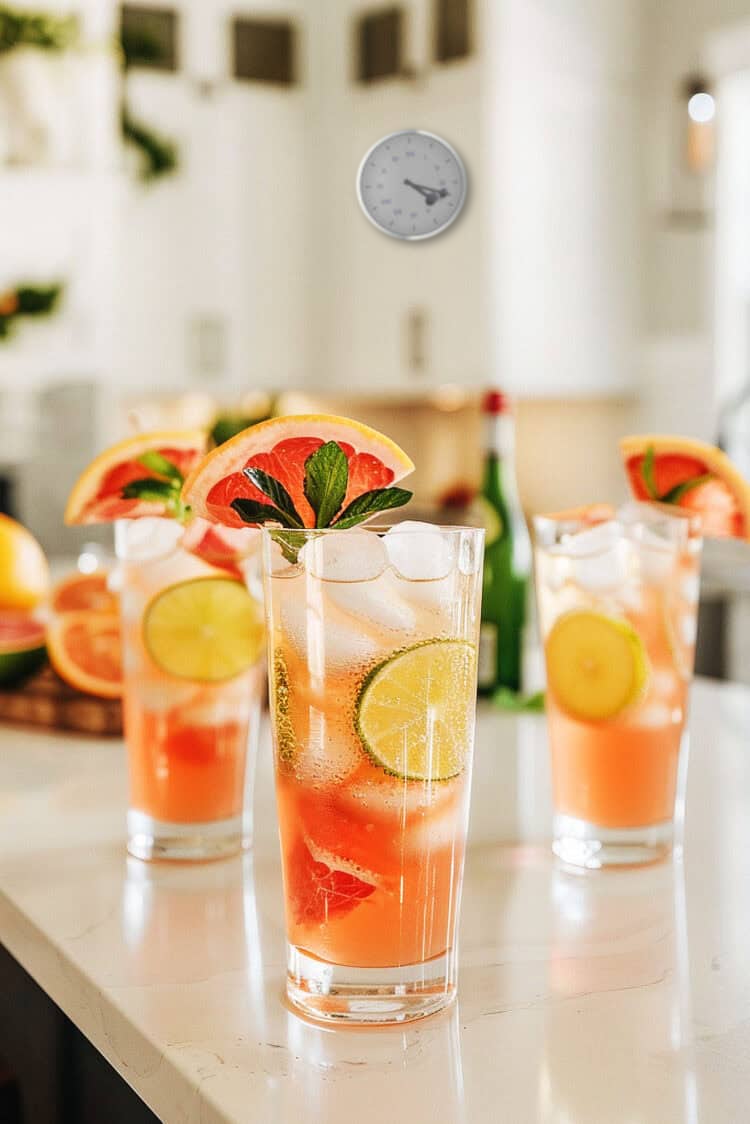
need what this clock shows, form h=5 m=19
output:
h=4 m=18
